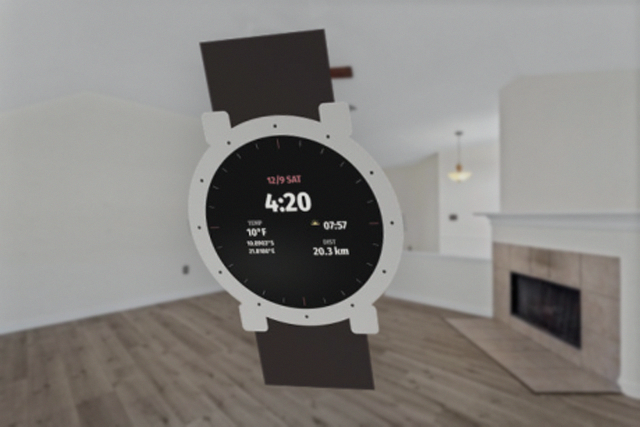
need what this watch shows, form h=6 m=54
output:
h=4 m=20
